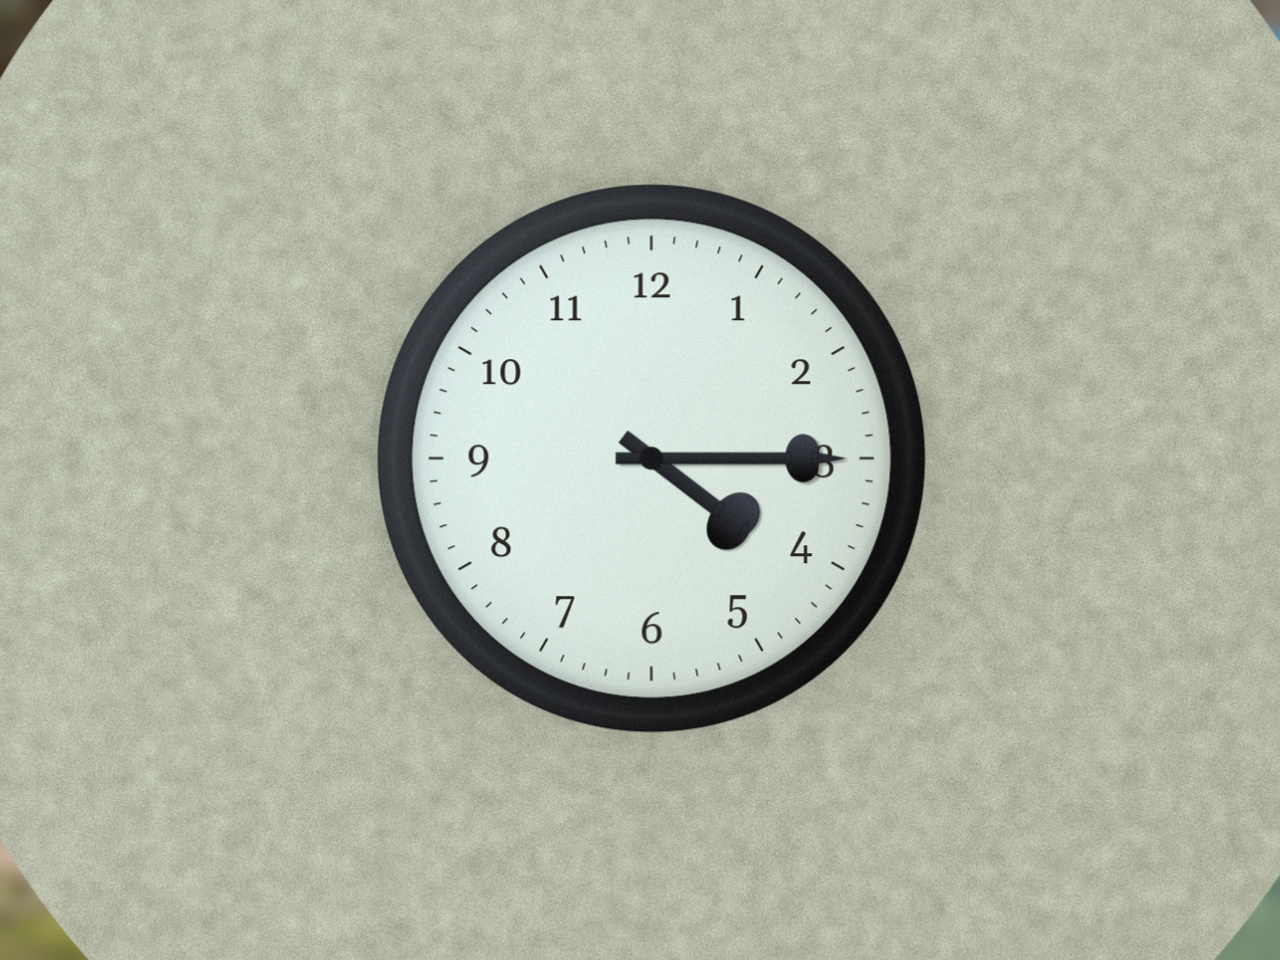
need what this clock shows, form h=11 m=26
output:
h=4 m=15
